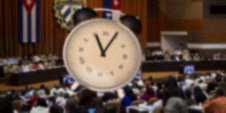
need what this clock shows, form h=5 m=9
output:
h=11 m=4
